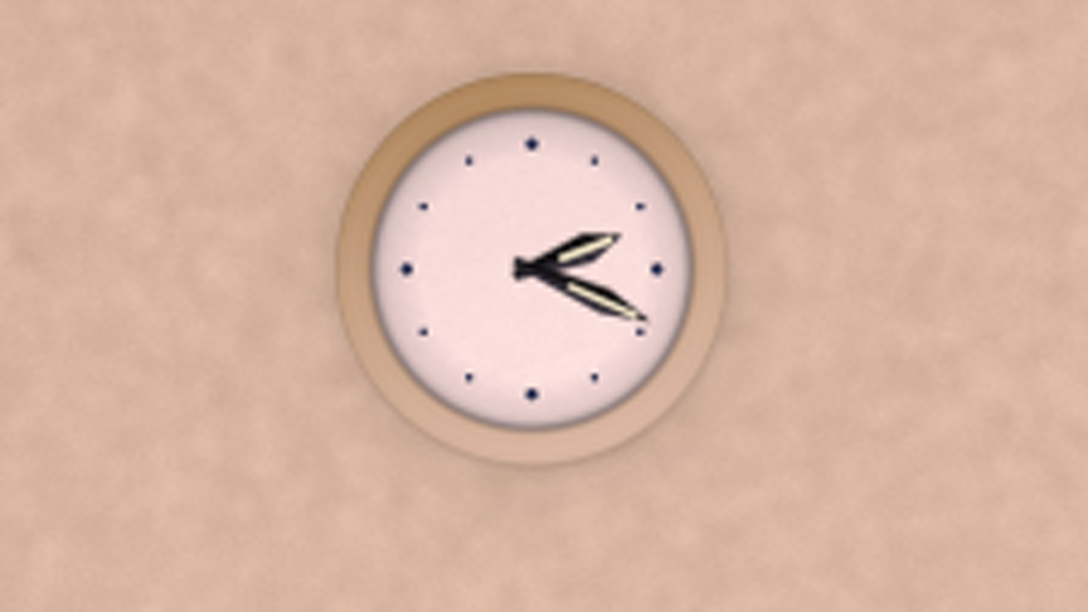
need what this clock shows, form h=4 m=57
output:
h=2 m=19
